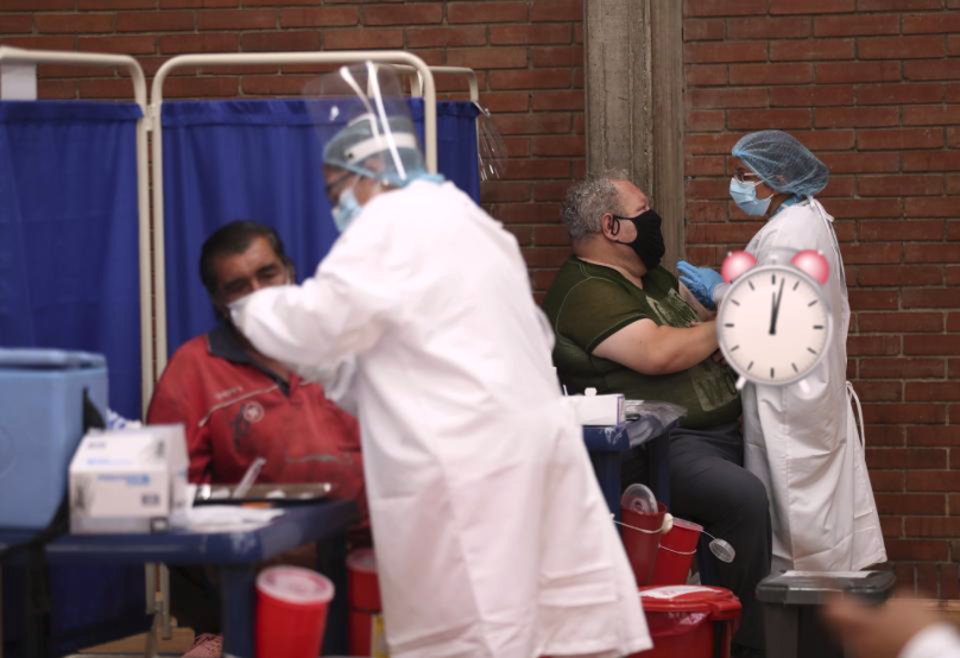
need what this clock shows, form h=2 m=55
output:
h=12 m=2
